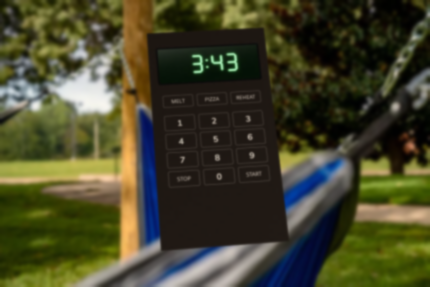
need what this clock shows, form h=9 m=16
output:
h=3 m=43
